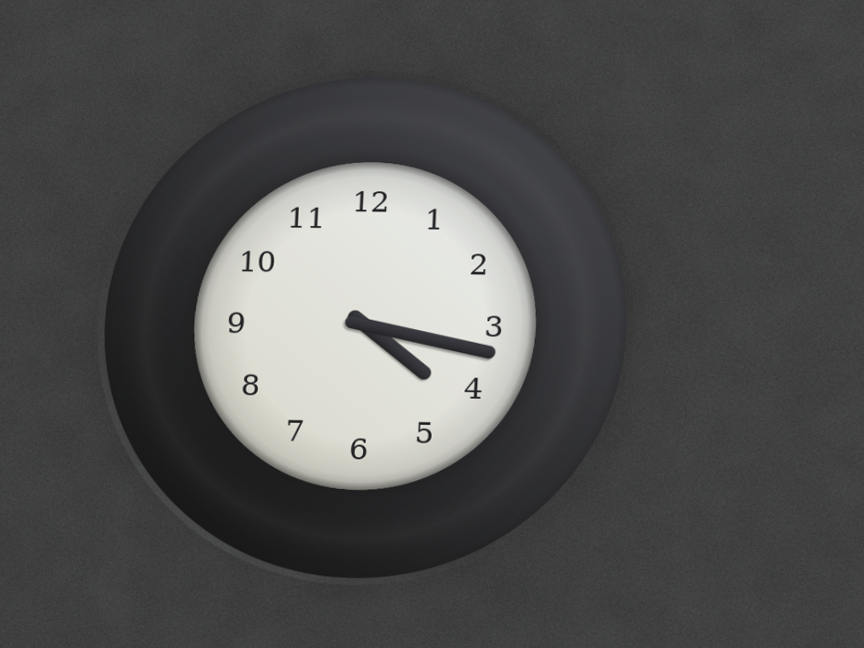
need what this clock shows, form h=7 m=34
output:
h=4 m=17
